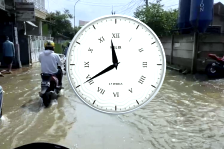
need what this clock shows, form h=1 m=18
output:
h=11 m=40
